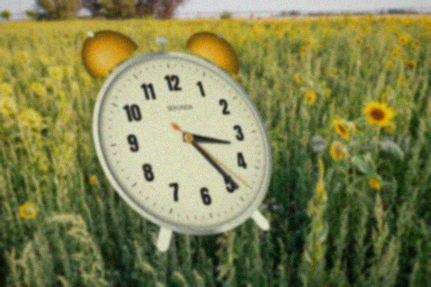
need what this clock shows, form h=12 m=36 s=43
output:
h=3 m=24 s=23
